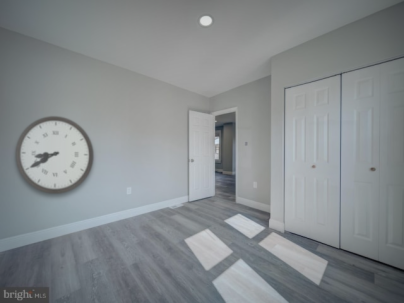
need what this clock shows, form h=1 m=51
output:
h=8 m=40
